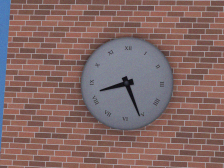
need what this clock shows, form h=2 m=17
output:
h=8 m=26
